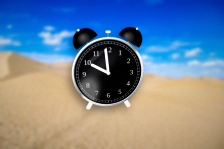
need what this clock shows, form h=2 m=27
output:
h=9 m=59
